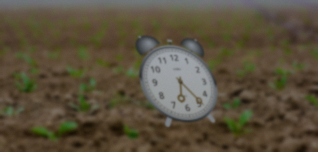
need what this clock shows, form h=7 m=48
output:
h=6 m=24
